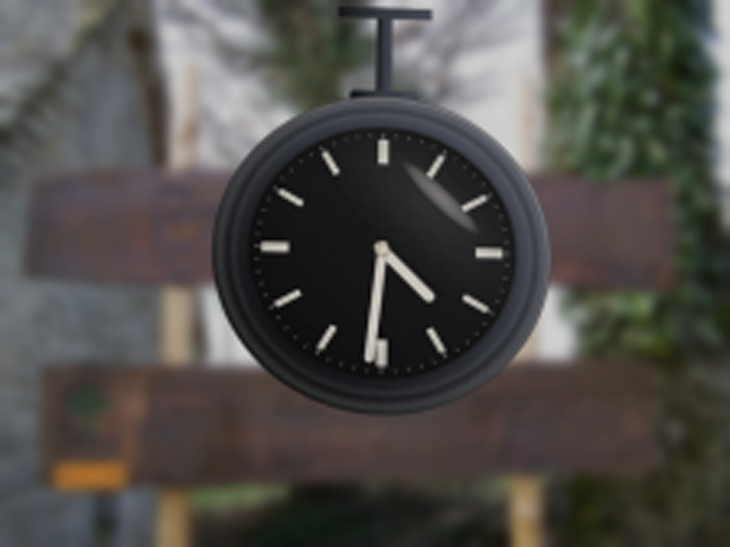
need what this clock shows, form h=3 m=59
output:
h=4 m=31
